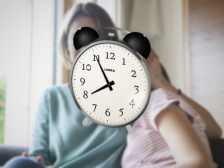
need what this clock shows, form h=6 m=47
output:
h=7 m=55
